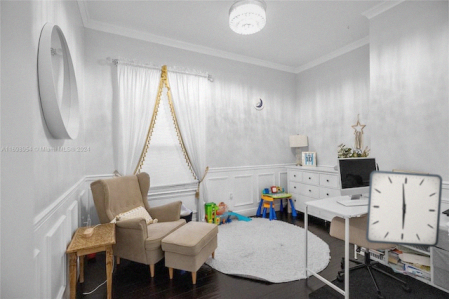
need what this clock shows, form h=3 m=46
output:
h=5 m=59
